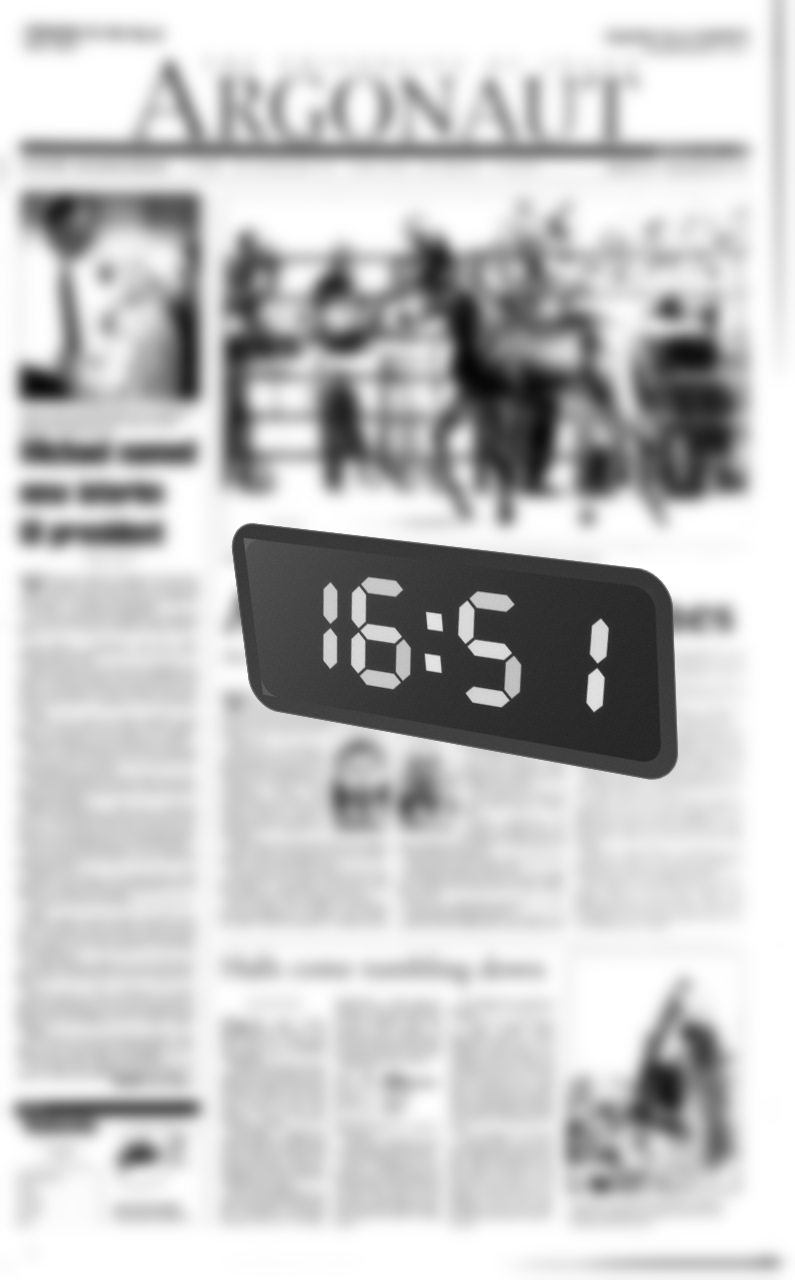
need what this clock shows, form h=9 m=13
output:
h=16 m=51
